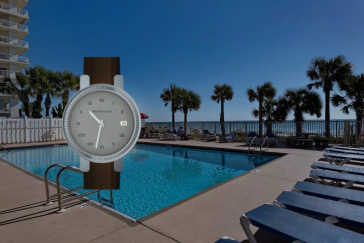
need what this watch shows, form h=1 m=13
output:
h=10 m=32
